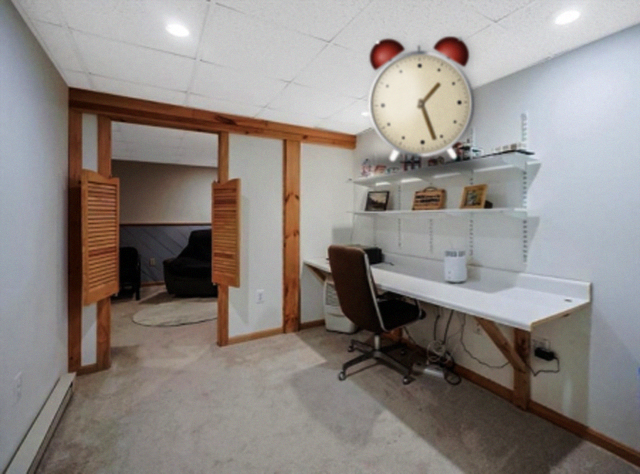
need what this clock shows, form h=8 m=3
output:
h=1 m=27
